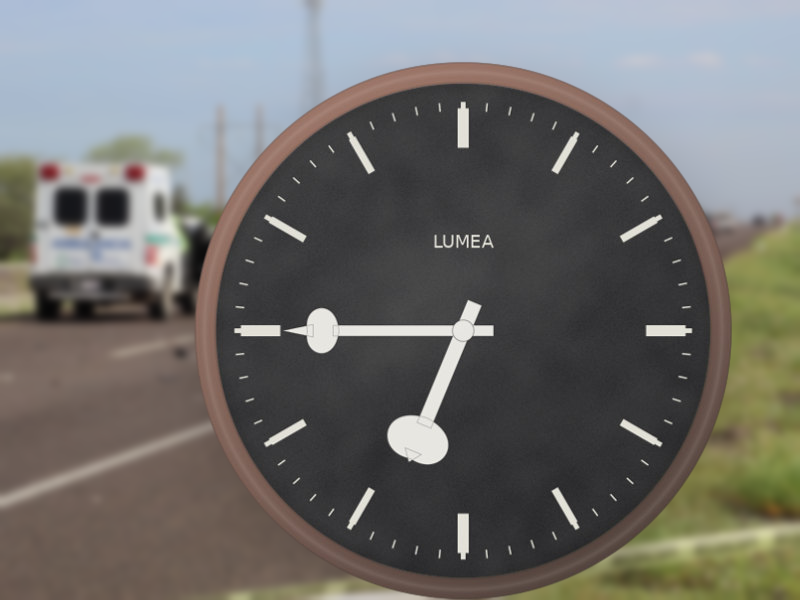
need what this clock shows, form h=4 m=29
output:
h=6 m=45
